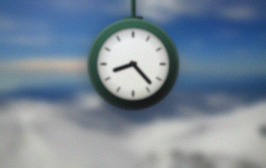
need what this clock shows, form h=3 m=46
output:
h=8 m=23
